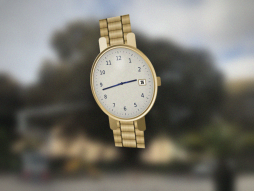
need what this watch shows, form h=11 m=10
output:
h=2 m=43
